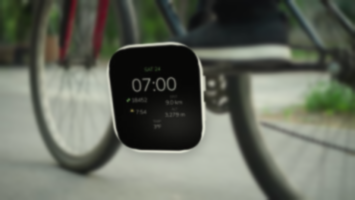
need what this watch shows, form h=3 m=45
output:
h=7 m=0
